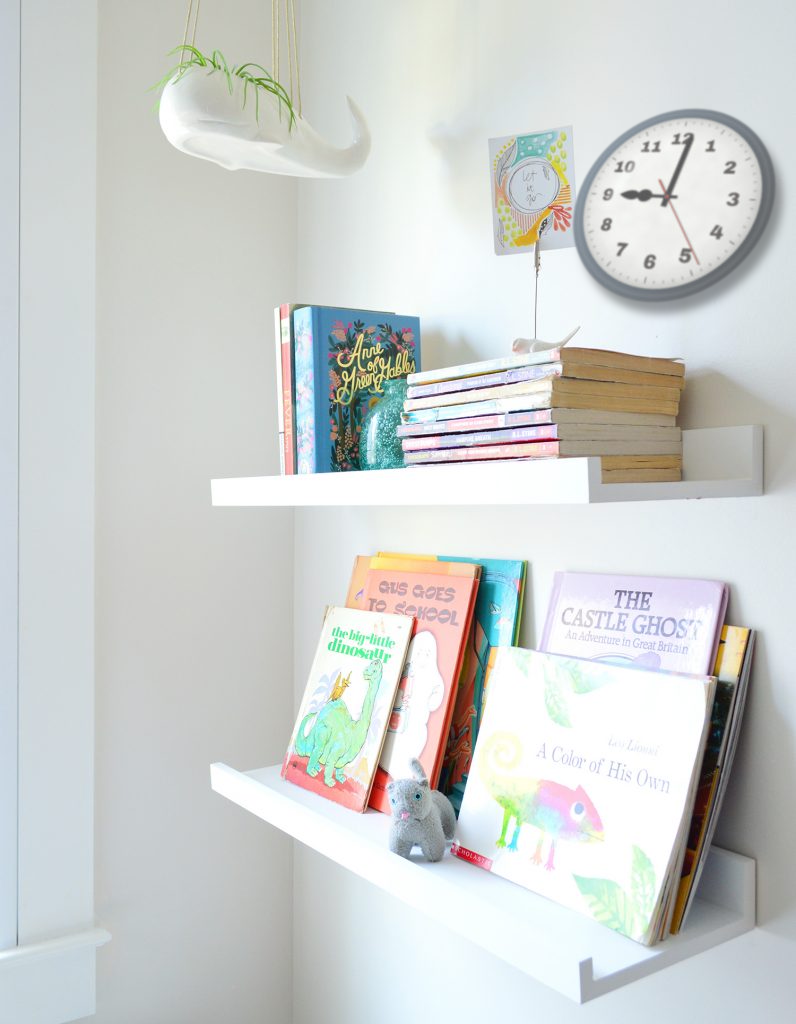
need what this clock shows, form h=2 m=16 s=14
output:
h=9 m=1 s=24
